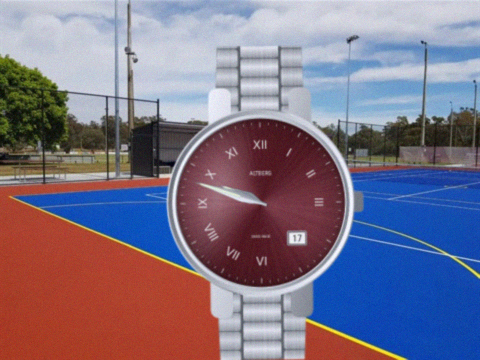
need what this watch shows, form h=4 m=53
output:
h=9 m=48
